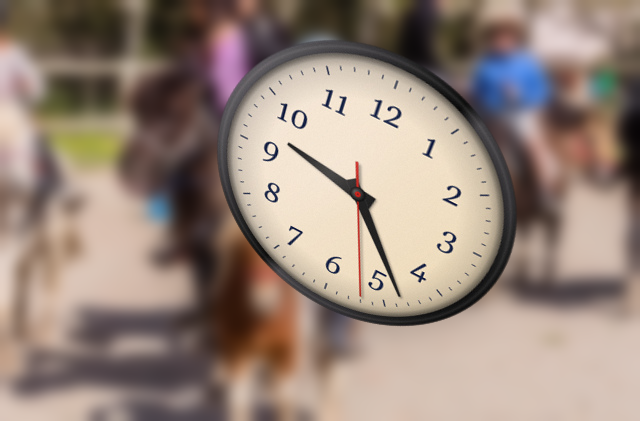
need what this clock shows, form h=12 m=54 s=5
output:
h=9 m=23 s=27
